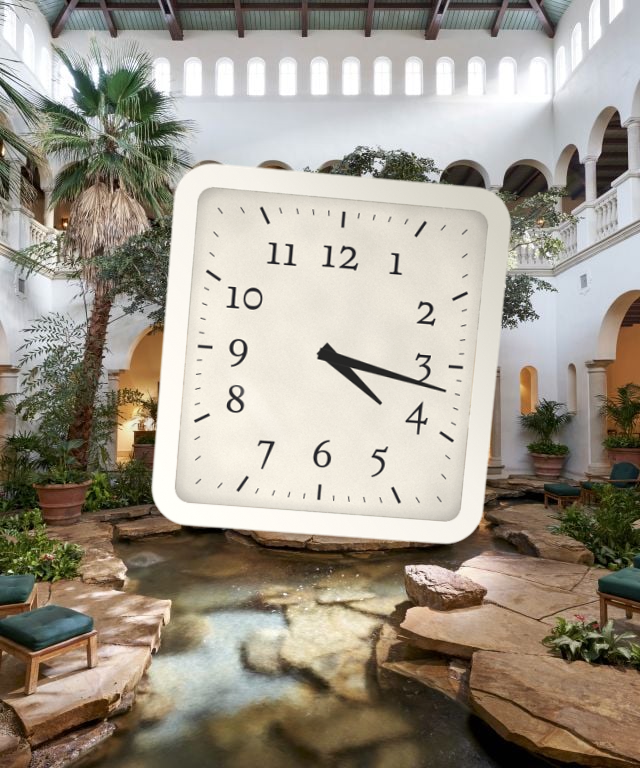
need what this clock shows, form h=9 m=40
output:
h=4 m=17
